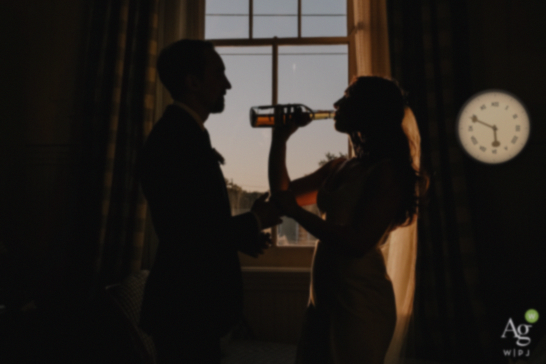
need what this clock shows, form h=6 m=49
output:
h=5 m=49
